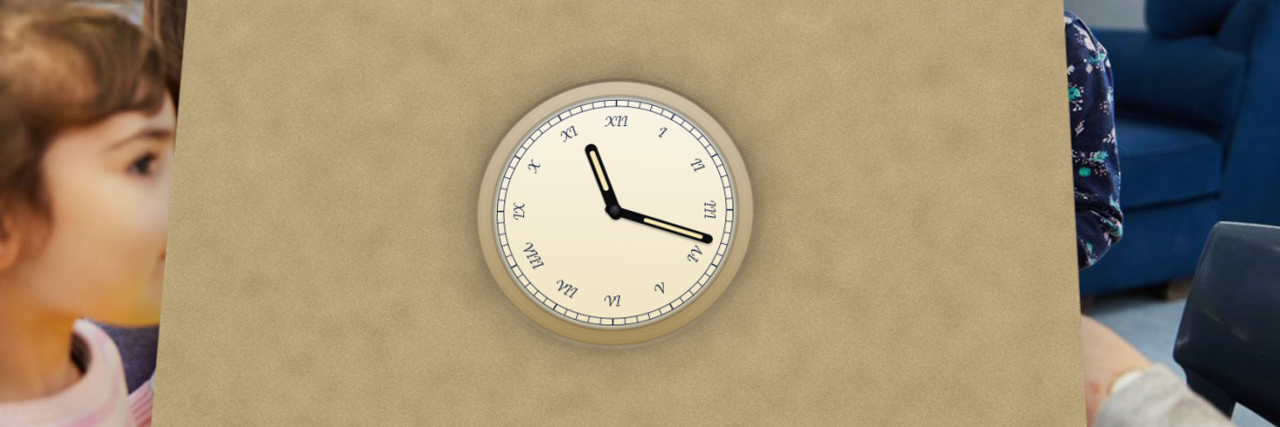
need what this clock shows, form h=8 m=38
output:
h=11 m=18
